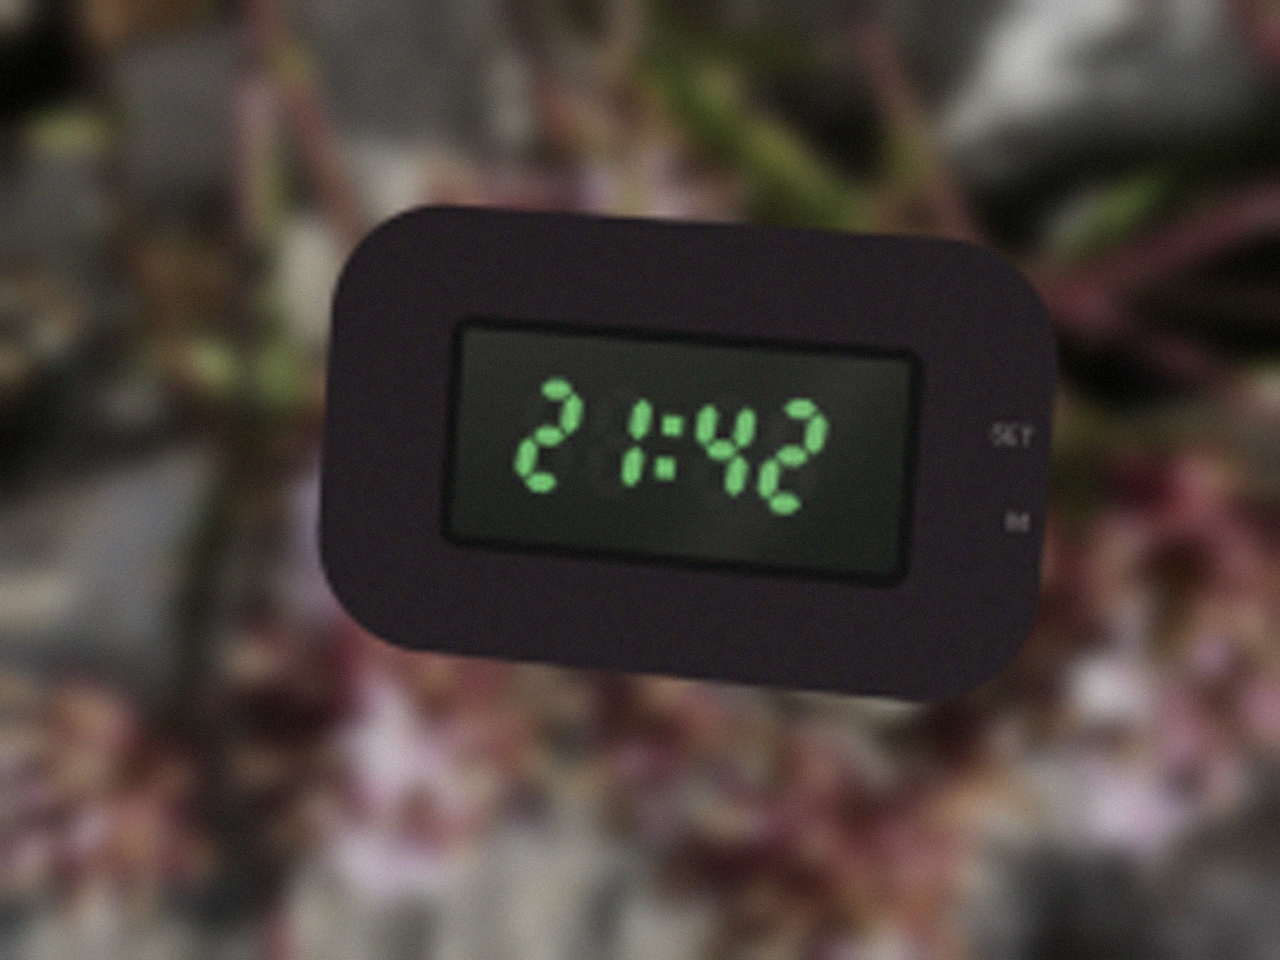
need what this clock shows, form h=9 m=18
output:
h=21 m=42
